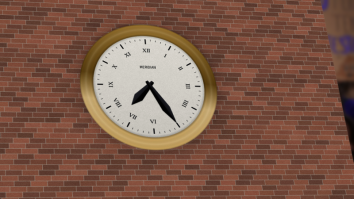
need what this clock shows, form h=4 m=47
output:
h=7 m=25
